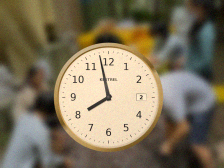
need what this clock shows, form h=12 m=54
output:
h=7 m=58
